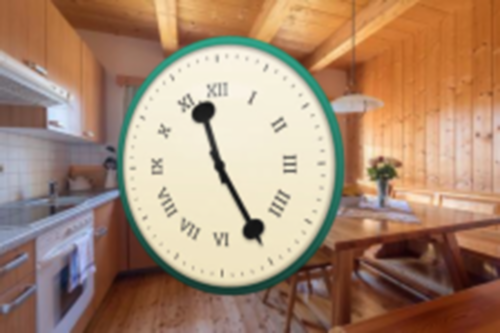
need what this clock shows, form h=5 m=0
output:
h=11 m=25
